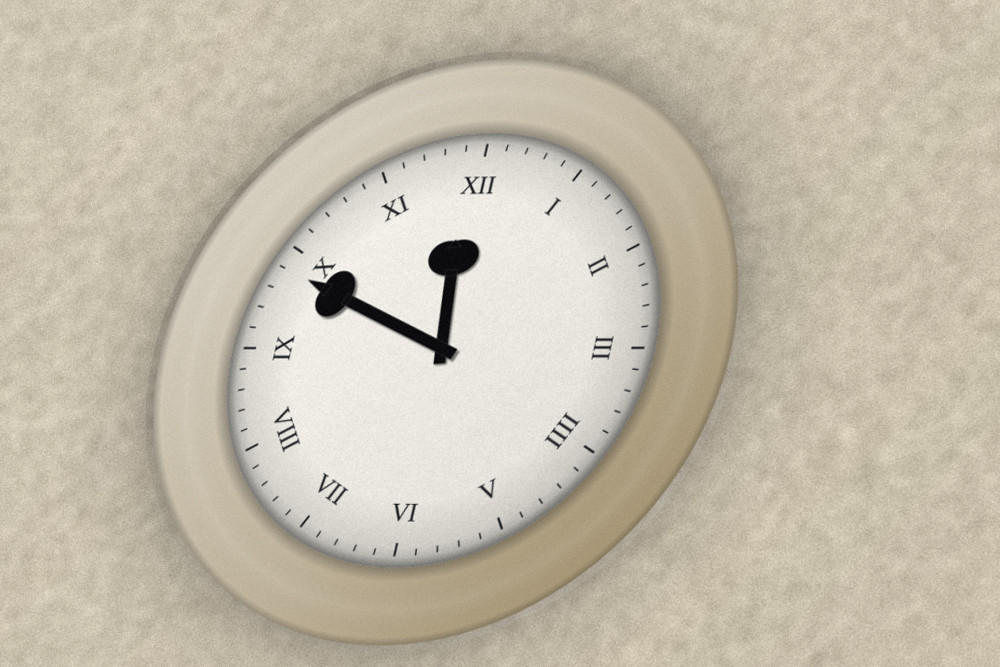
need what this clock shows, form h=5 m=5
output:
h=11 m=49
